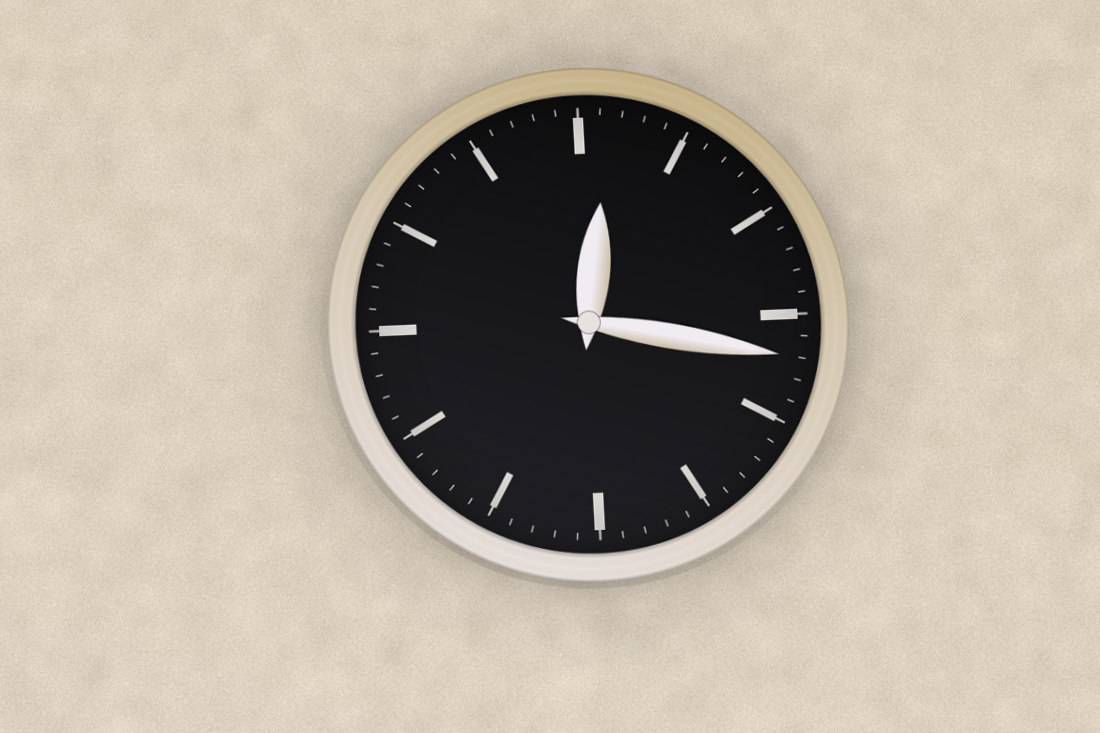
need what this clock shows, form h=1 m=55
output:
h=12 m=17
